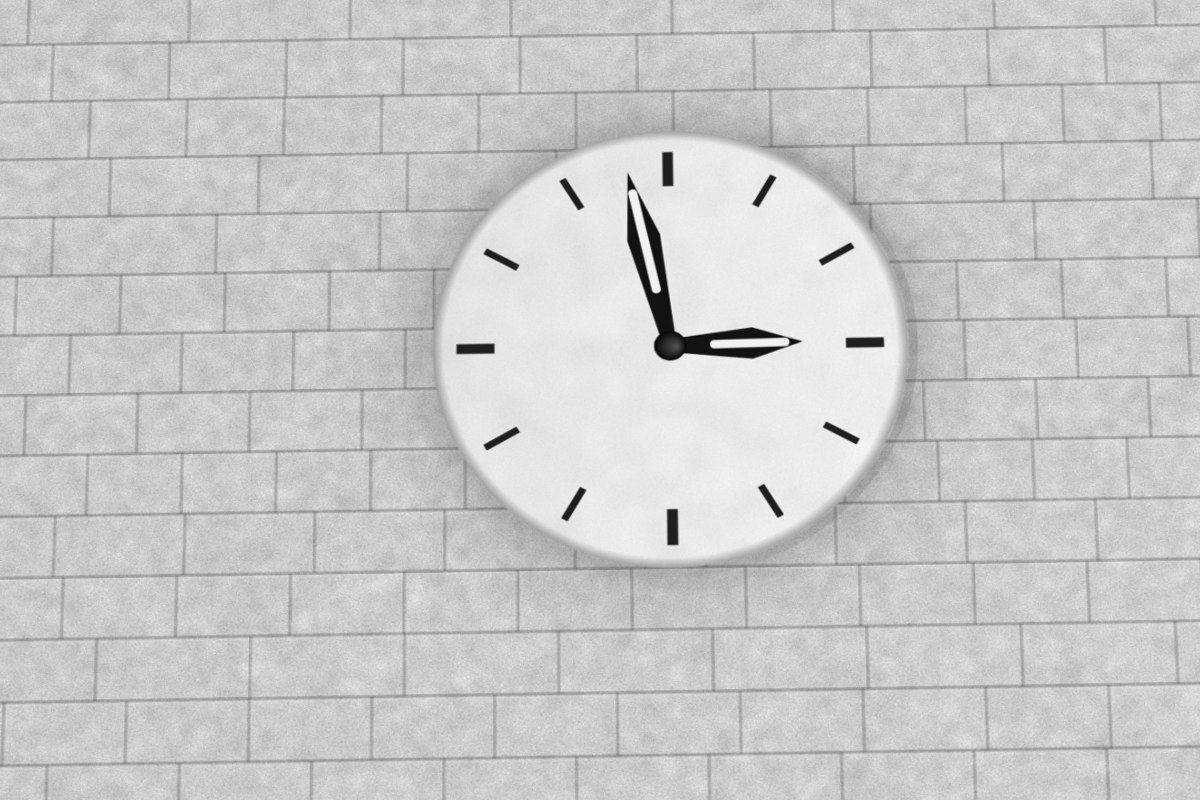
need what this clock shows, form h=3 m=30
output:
h=2 m=58
